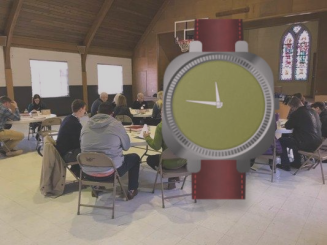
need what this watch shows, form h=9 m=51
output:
h=11 m=46
